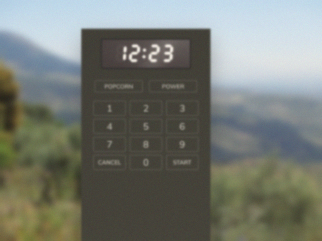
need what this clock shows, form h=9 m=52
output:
h=12 m=23
